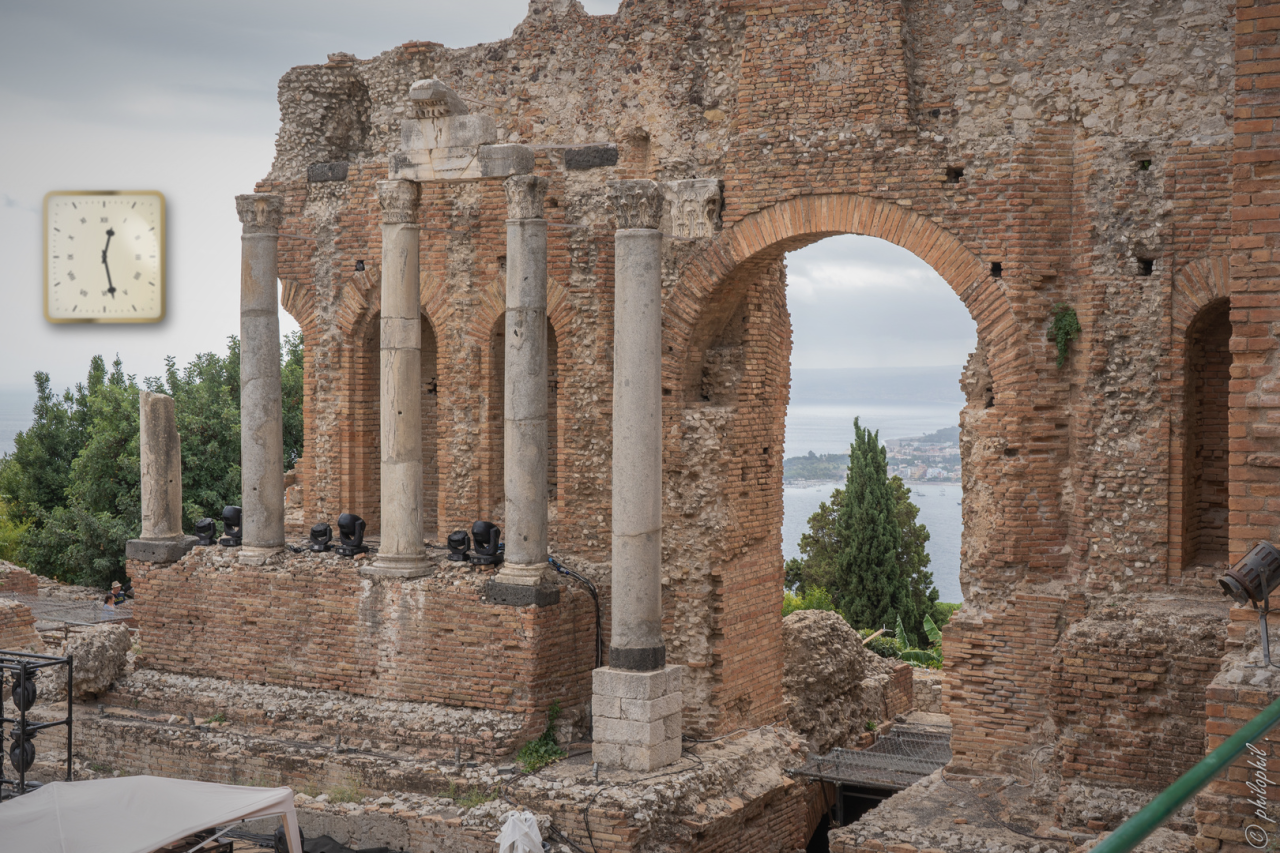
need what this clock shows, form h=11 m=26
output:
h=12 m=28
